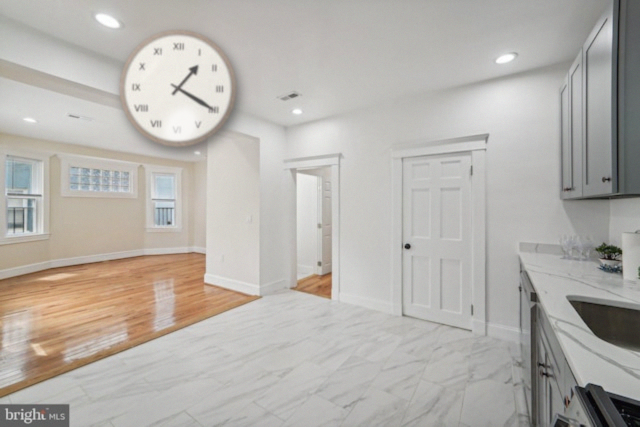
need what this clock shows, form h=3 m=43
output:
h=1 m=20
